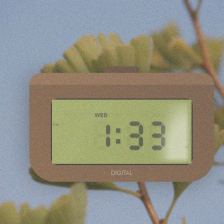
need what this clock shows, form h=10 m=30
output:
h=1 m=33
